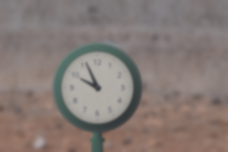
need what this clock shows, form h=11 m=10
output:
h=9 m=56
